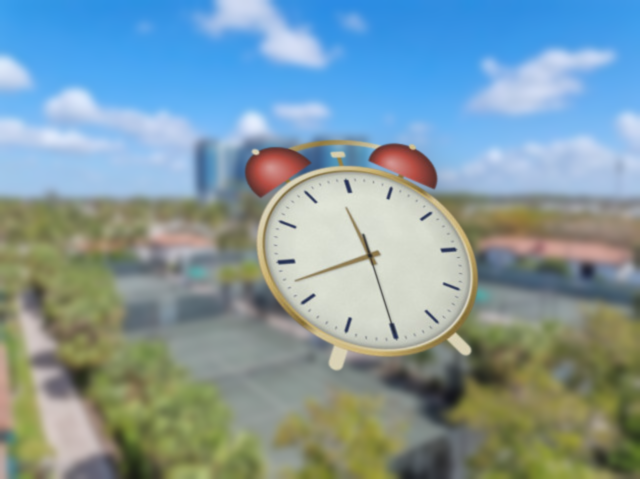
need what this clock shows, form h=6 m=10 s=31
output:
h=11 m=42 s=30
